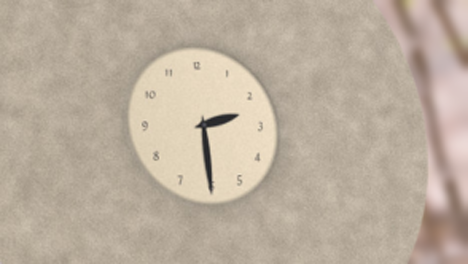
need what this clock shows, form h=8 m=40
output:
h=2 m=30
